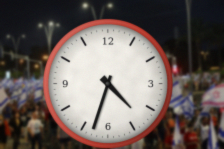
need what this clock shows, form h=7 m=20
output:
h=4 m=33
